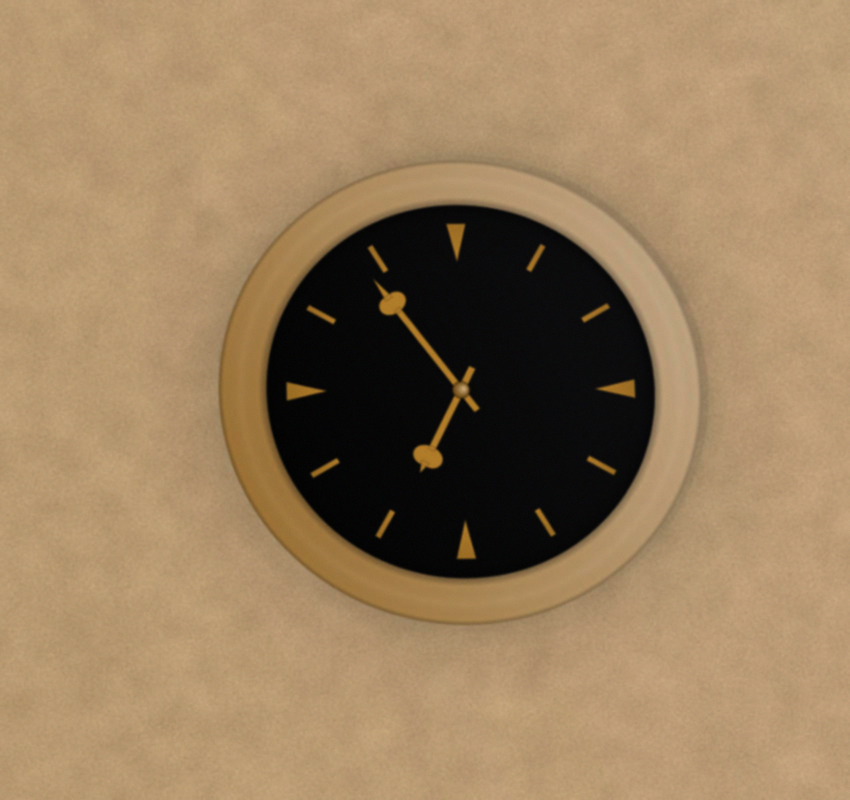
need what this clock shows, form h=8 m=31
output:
h=6 m=54
